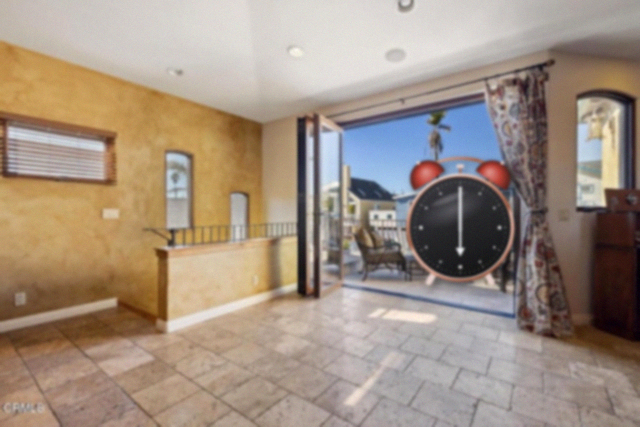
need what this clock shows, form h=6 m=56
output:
h=6 m=0
